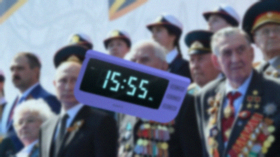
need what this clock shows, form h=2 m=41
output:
h=15 m=55
